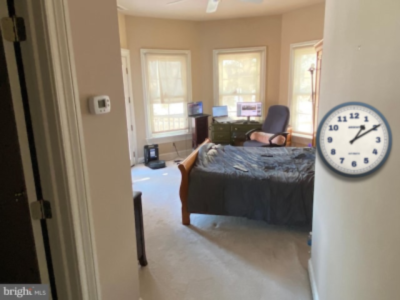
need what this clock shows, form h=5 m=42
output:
h=1 m=10
